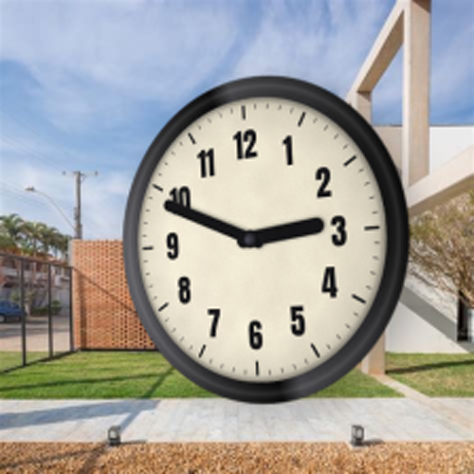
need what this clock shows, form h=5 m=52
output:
h=2 m=49
